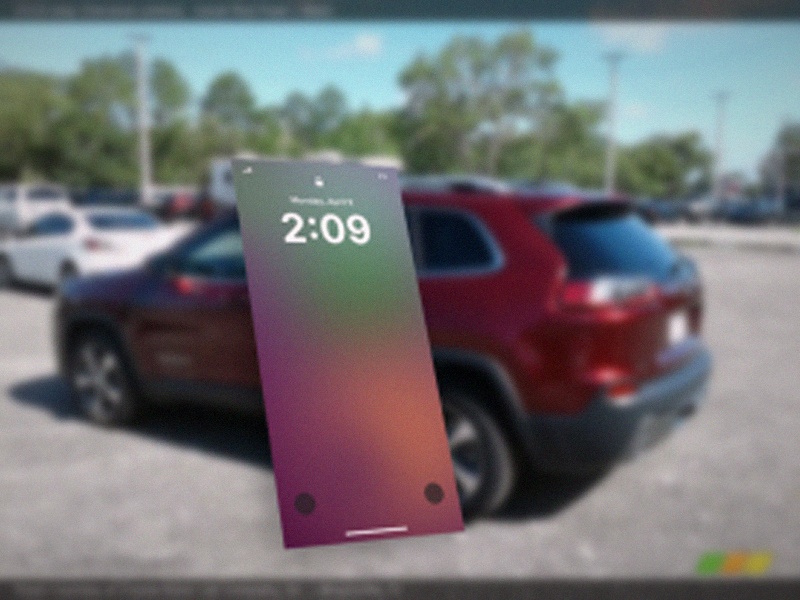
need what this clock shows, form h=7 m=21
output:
h=2 m=9
